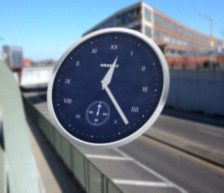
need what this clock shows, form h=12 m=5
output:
h=12 m=23
